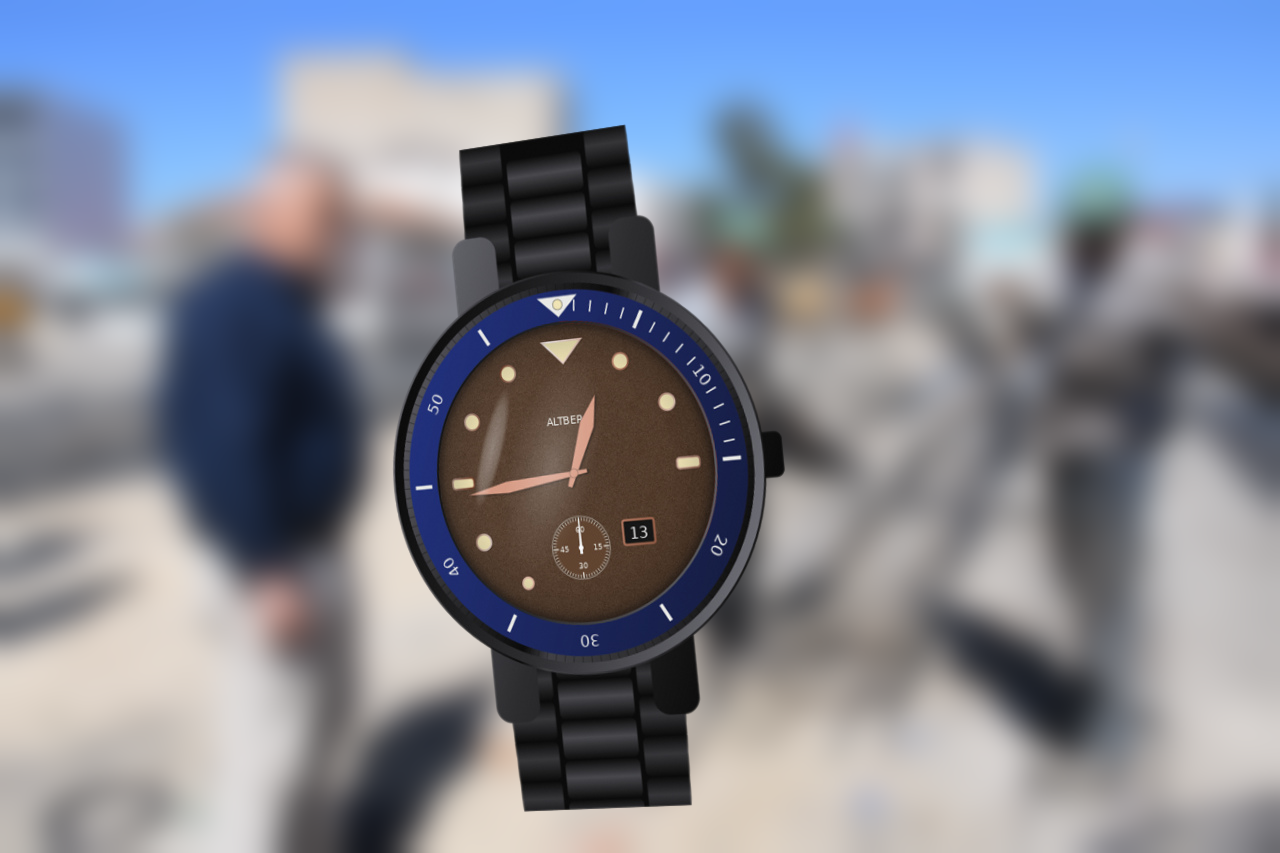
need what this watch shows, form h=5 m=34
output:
h=12 m=44
